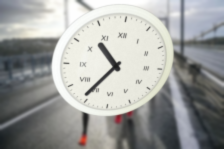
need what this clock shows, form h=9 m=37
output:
h=10 m=36
